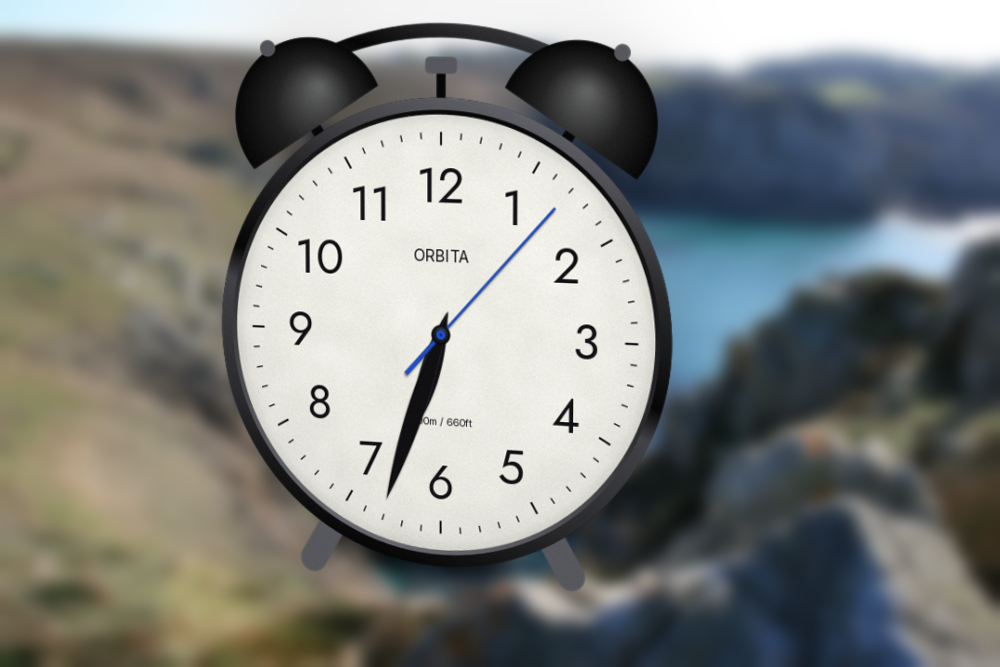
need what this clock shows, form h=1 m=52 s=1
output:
h=6 m=33 s=7
